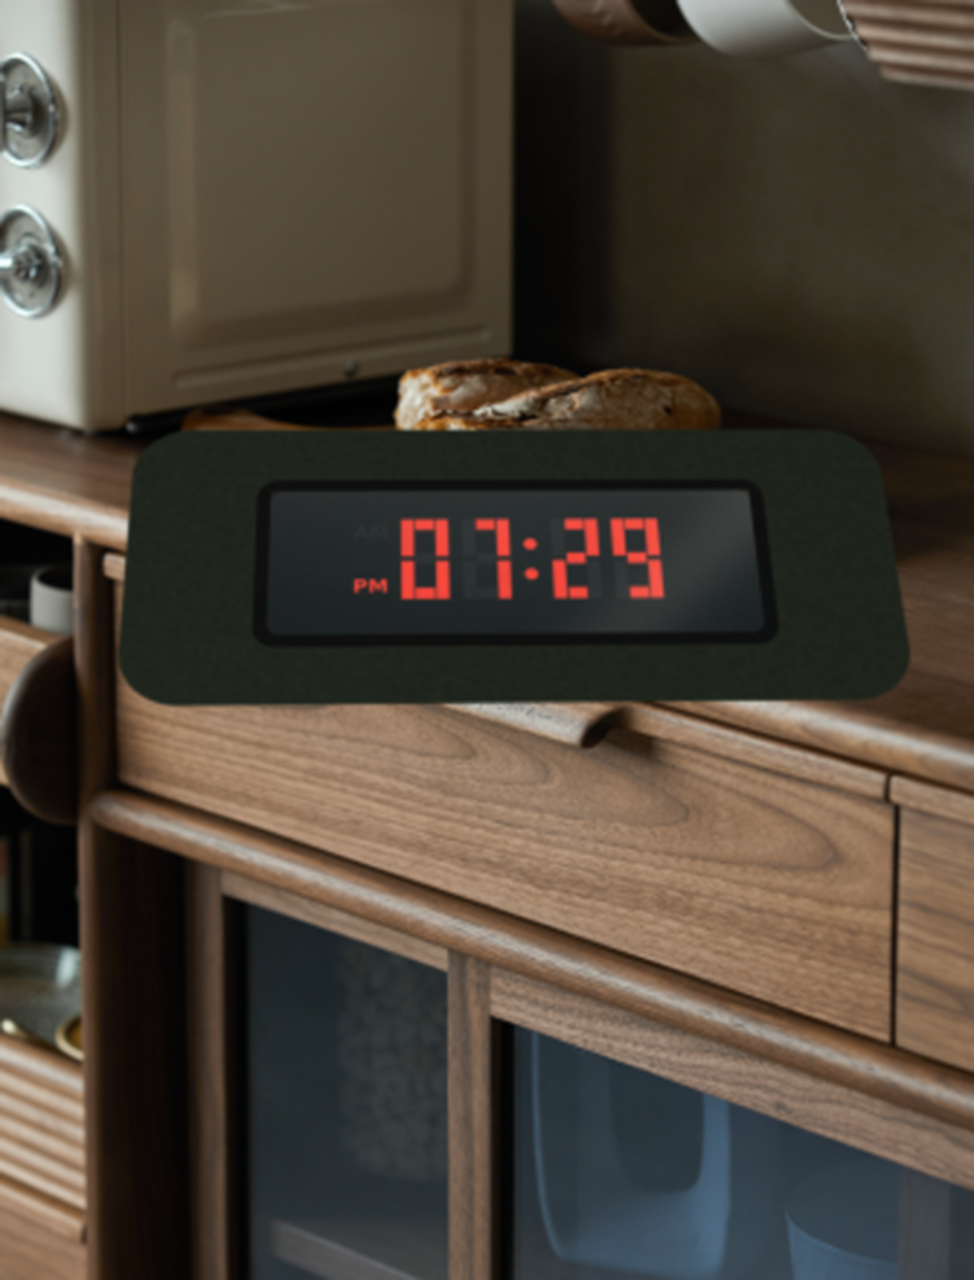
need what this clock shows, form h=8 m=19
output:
h=7 m=29
